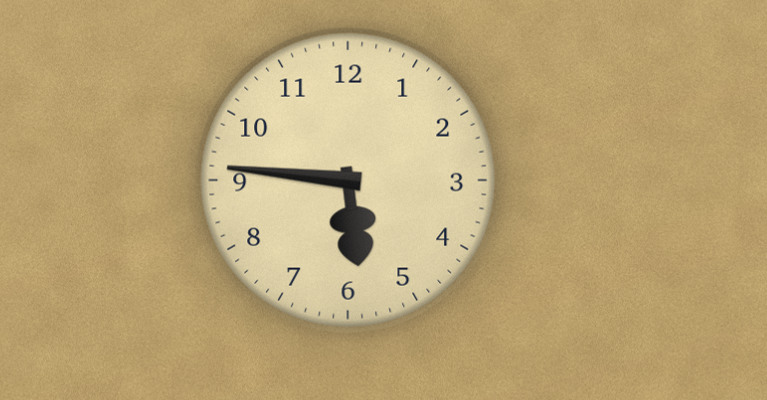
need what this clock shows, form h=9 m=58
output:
h=5 m=46
